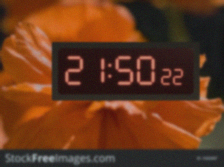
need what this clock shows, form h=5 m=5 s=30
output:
h=21 m=50 s=22
